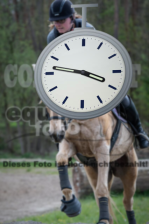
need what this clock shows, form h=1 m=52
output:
h=3 m=47
